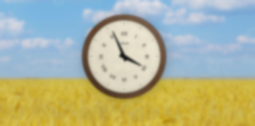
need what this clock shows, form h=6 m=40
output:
h=3 m=56
